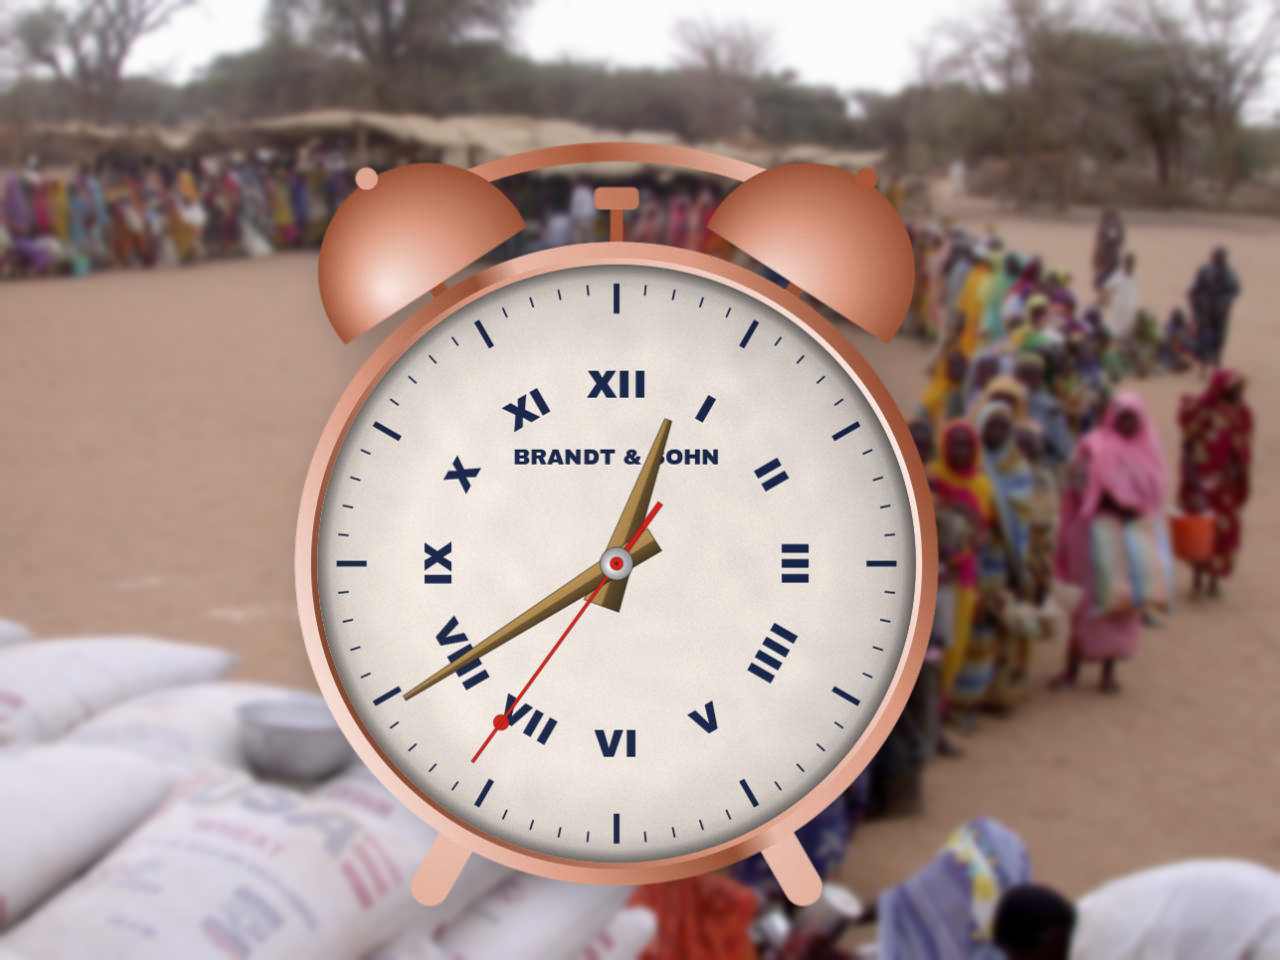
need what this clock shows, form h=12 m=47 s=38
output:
h=12 m=39 s=36
